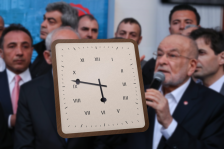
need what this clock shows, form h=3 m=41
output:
h=5 m=47
